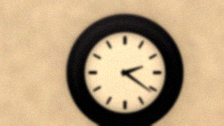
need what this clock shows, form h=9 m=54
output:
h=2 m=21
